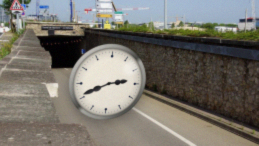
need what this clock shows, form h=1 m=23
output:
h=2 m=41
